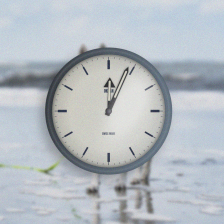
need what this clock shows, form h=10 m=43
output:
h=12 m=4
